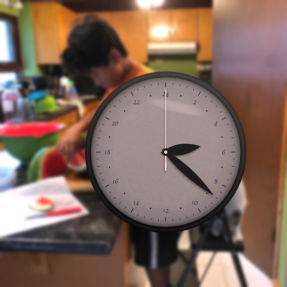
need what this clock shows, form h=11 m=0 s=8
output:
h=5 m=22 s=0
